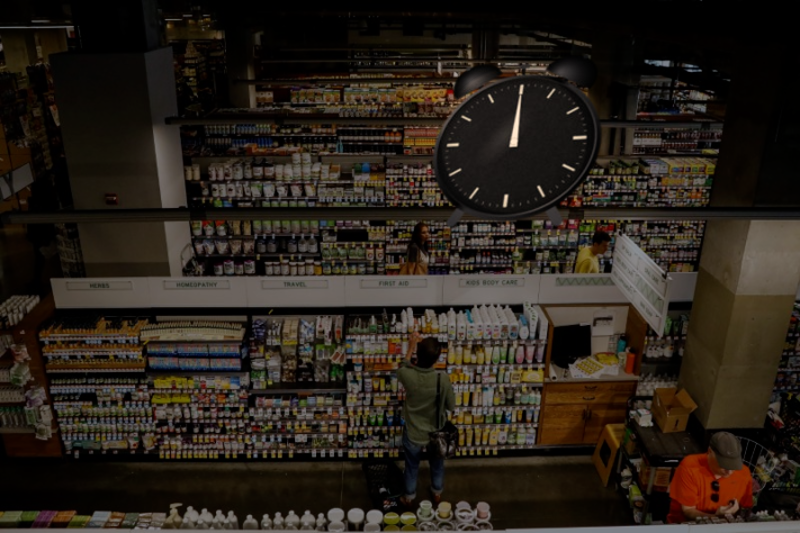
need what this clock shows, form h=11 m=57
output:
h=12 m=0
